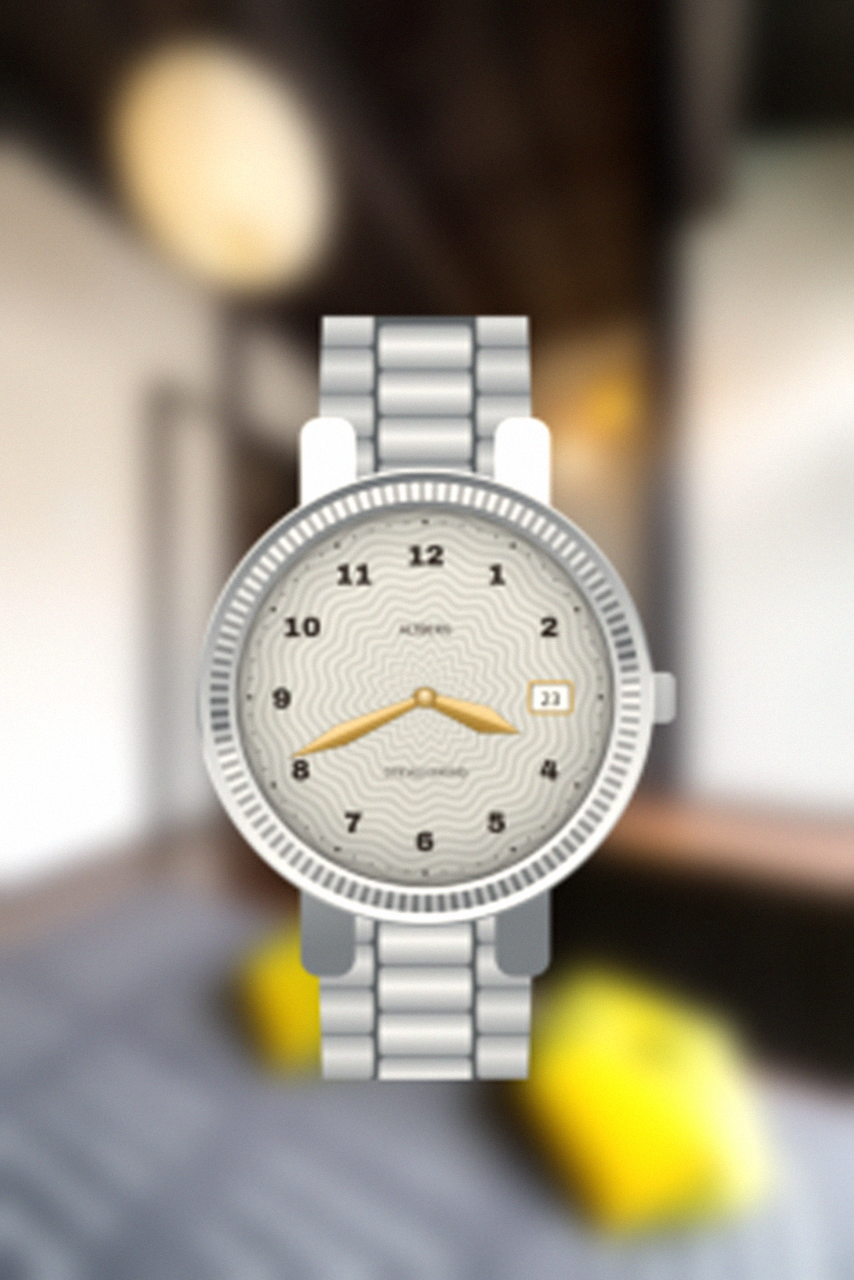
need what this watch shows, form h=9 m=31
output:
h=3 m=41
